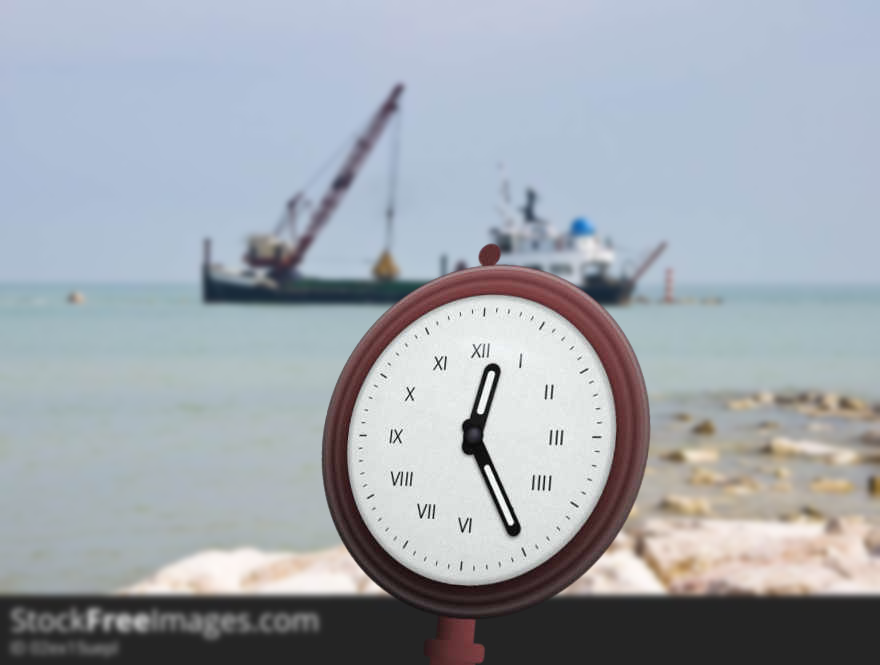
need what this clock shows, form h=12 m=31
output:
h=12 m=25
